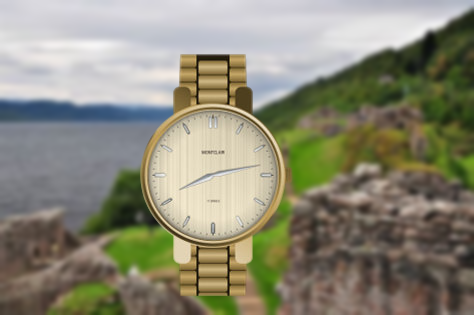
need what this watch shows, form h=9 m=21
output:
h=8 m=13
